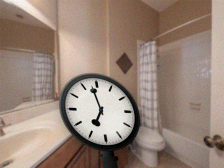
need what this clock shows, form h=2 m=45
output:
h=6 m=58
